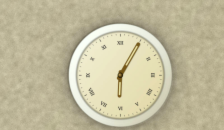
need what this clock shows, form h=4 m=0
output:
h=6 m=5
